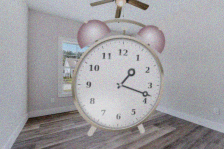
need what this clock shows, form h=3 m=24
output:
h=1 m=18
